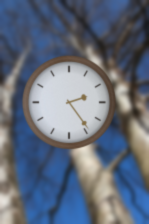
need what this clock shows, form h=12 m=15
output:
h=2 m=24
